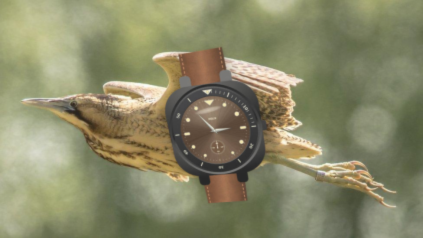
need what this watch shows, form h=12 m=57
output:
h=2 m=54
